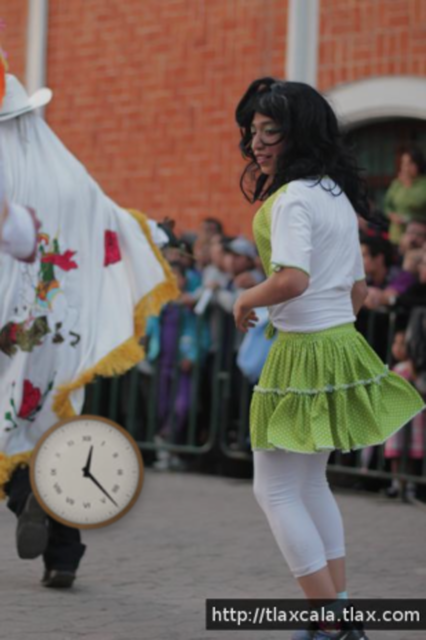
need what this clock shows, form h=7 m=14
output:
h=12 m=23
